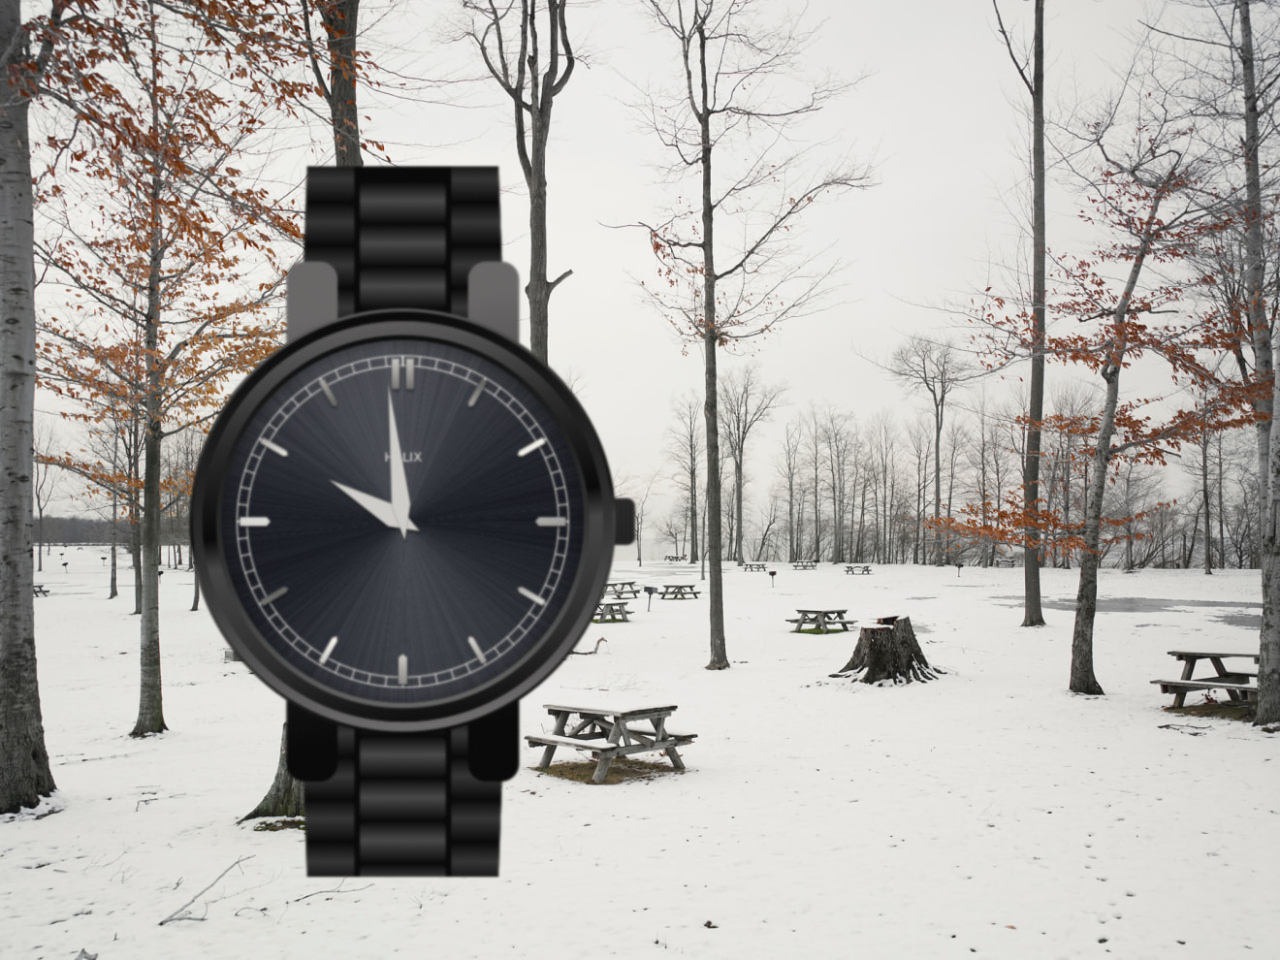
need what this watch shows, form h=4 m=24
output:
h=9 m=59
